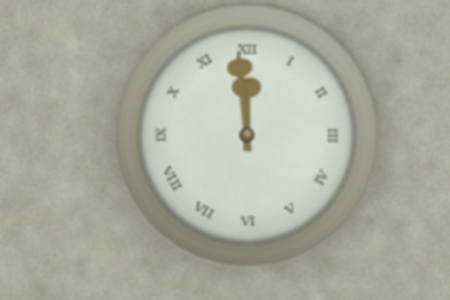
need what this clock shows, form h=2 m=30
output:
h=11 m=59
